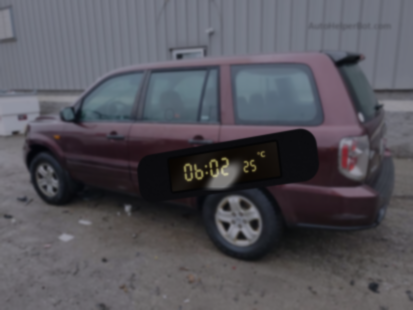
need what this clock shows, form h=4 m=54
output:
h=6 m=2
